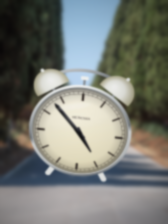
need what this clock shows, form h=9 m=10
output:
h=4 m=53
